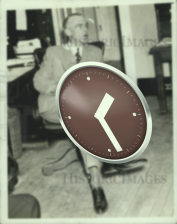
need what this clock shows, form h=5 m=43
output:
h=1 m=27
